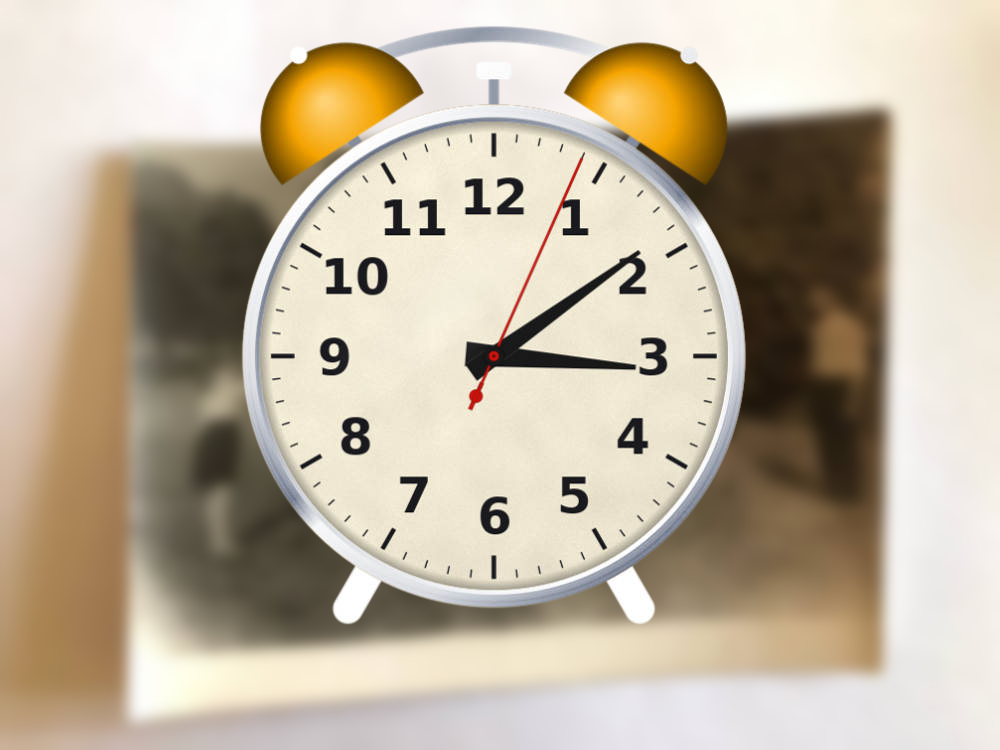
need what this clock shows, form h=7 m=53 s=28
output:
h=3 m=9 s=4
